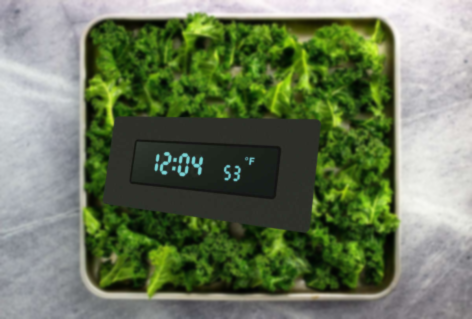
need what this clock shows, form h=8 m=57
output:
h=12 m=4
